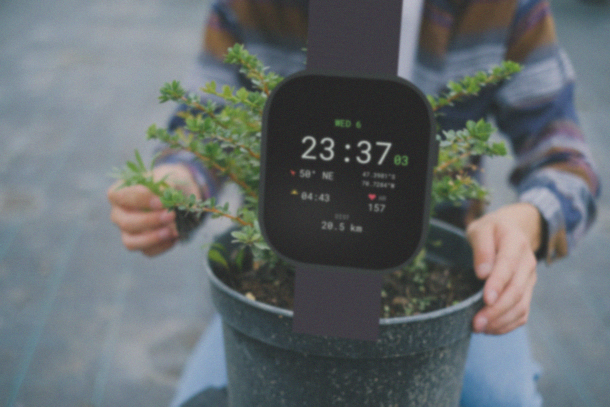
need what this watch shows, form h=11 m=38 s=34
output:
h=23 m=37 s=3
